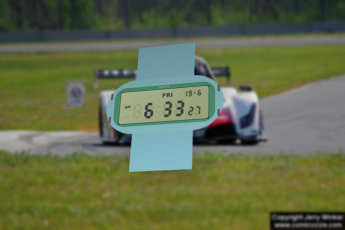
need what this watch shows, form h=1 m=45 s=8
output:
h=6 m=33 s=27
